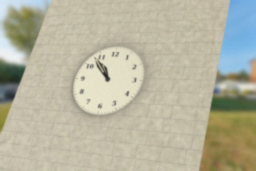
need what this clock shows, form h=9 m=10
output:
h=10 m=53
